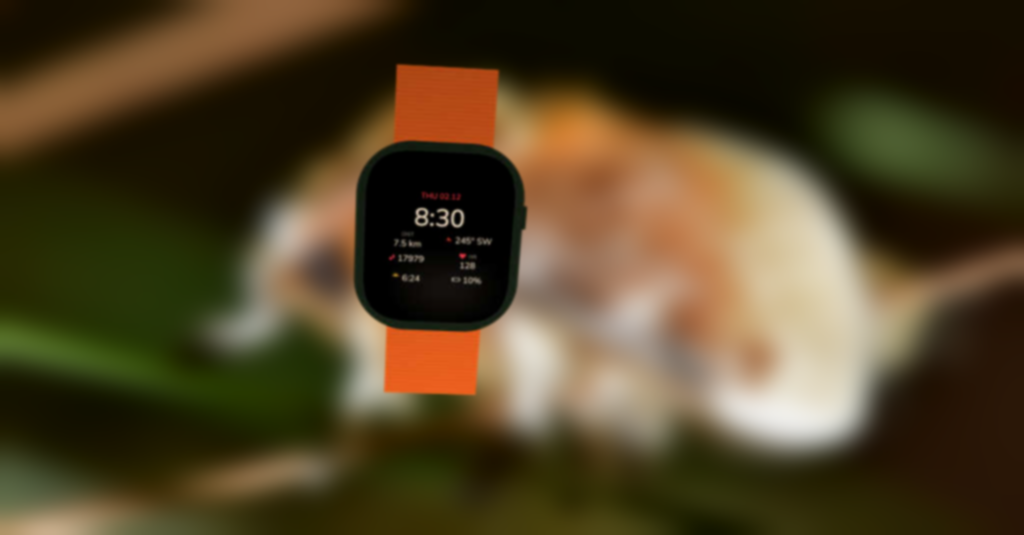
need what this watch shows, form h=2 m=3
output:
h=8 m=30
